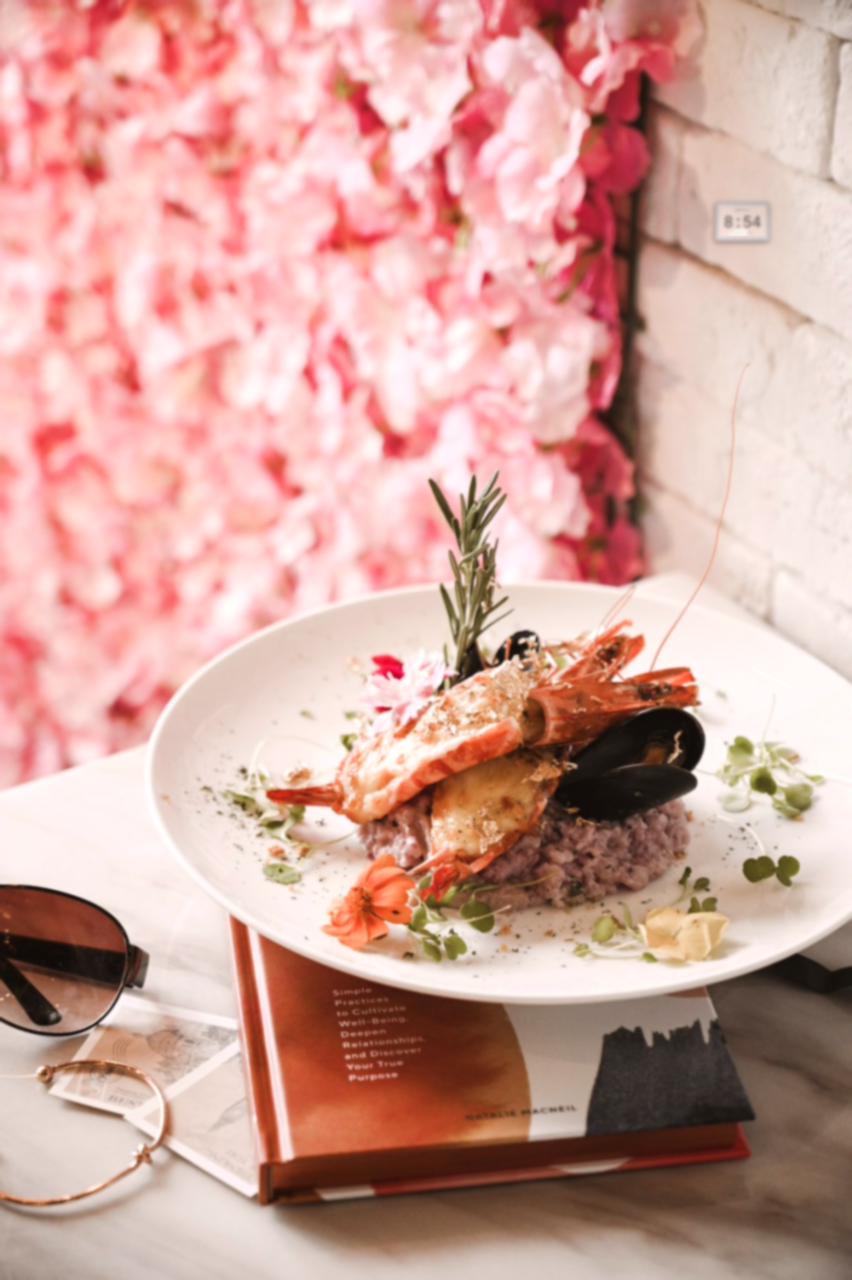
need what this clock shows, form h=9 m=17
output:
h=8 m=54
